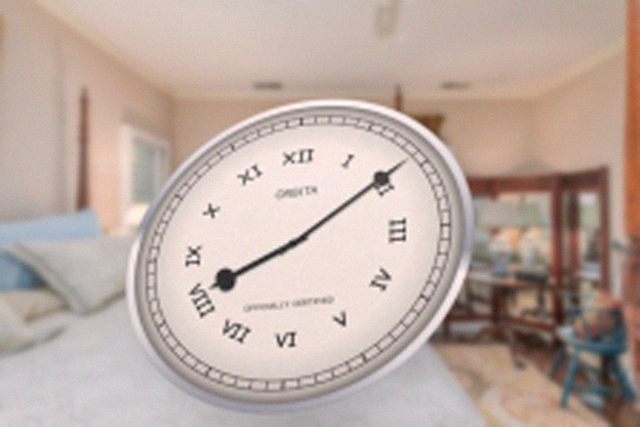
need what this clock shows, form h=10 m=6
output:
h=8 m=9
